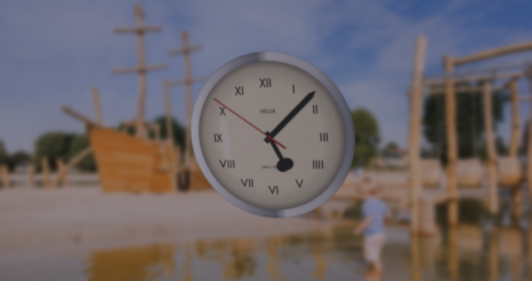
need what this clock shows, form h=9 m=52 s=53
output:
h=5 m=7 s=51
